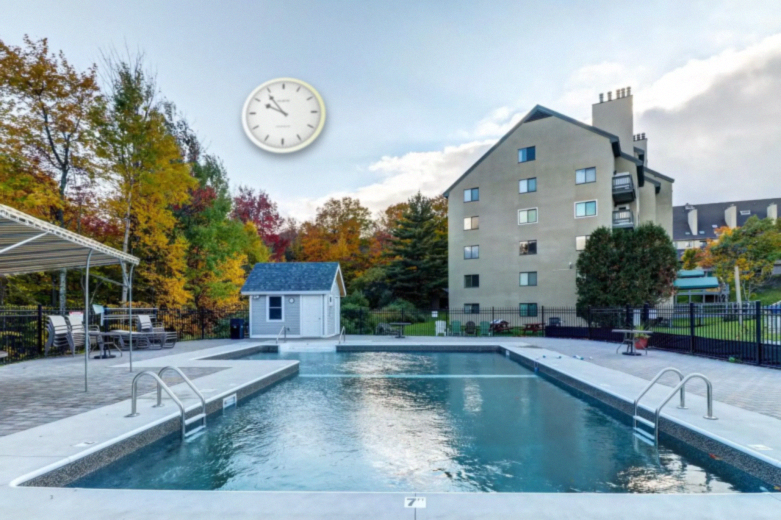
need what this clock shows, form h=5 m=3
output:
h=9 m=54
